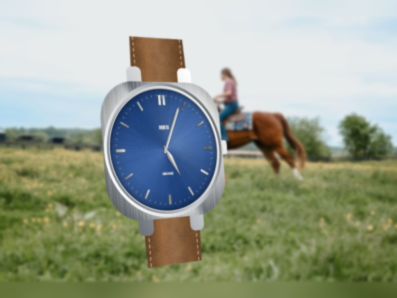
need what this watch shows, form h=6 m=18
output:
h=5 m=4
